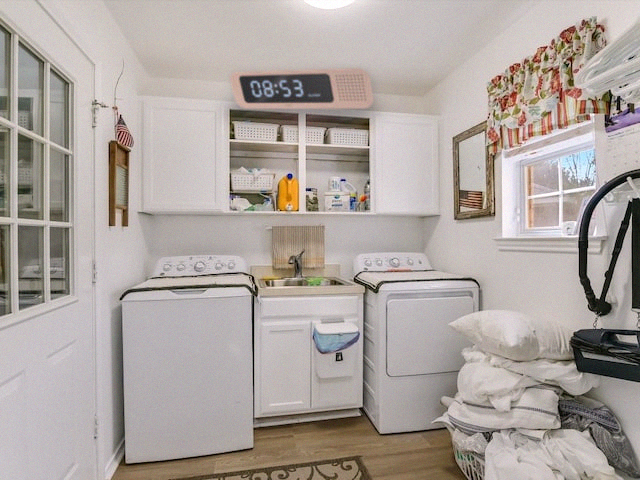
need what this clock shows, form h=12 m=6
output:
h=8 m=53
